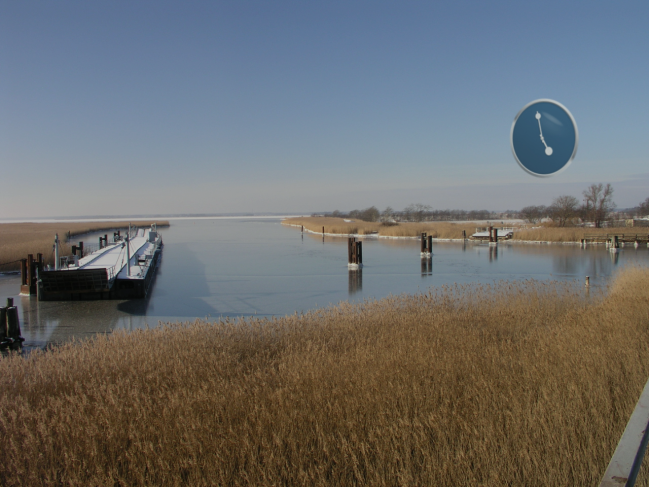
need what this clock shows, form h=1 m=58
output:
h=4 m=58
